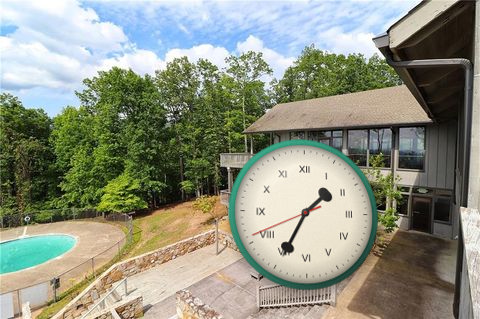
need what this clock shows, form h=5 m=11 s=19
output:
h=1 m=34 s=41
